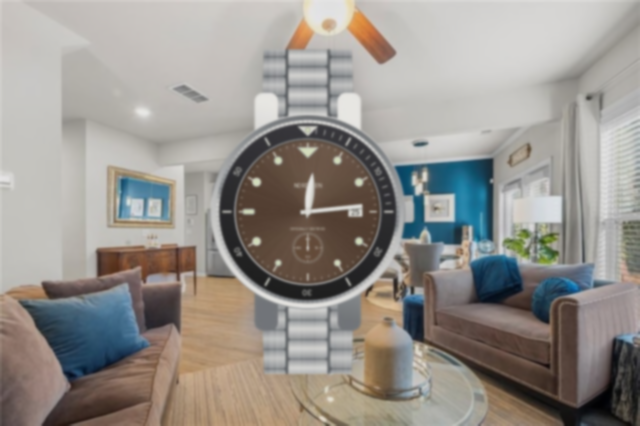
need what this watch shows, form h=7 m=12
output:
h=12 m=14
